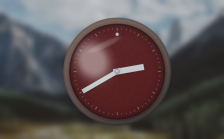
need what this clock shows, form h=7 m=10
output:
h=2 m=40
